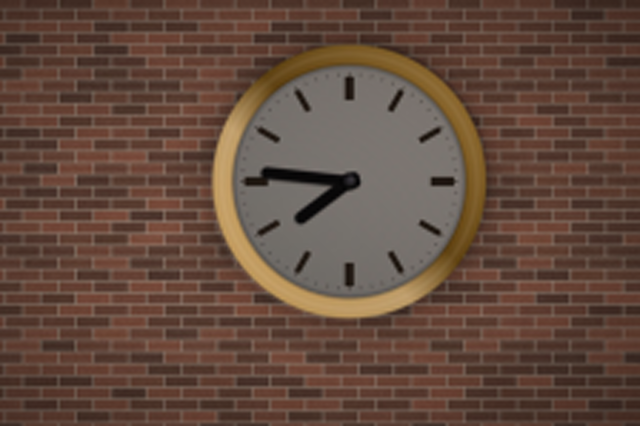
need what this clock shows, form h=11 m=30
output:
h=7 m=46
